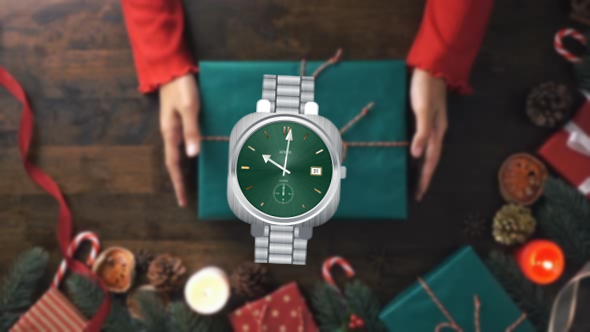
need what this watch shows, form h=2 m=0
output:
h=10 m=1
